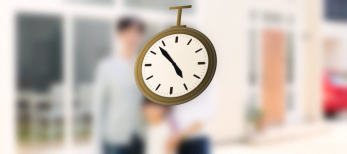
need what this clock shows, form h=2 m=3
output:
h=4 m=53
